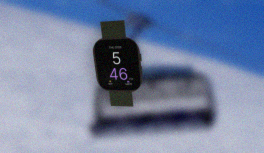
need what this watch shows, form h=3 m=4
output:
h=5 m=46
